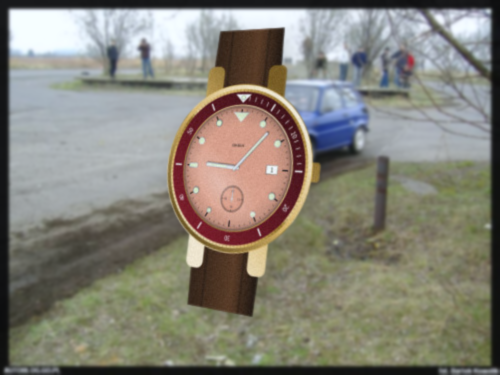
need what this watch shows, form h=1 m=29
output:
h=9 m=7
